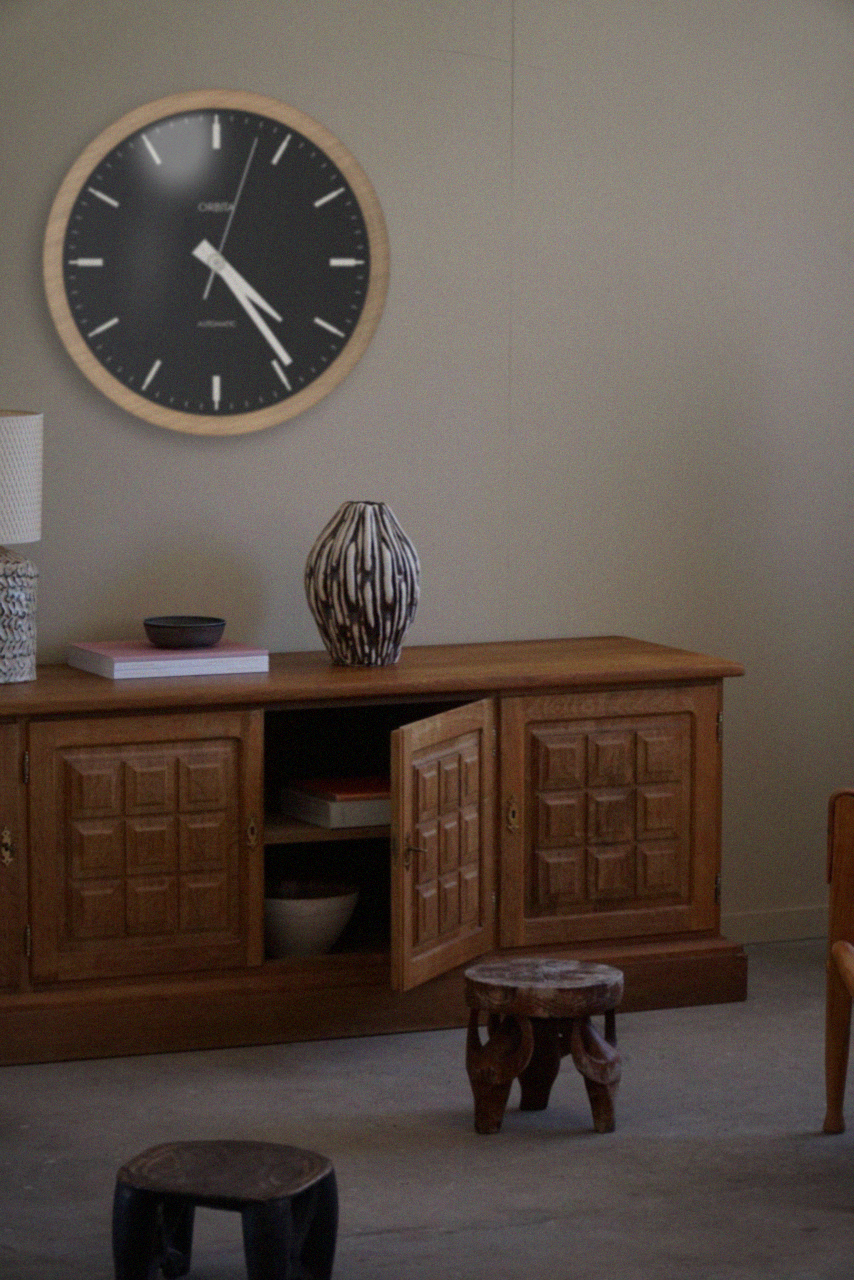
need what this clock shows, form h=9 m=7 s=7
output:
h=4 m=24 s=3
